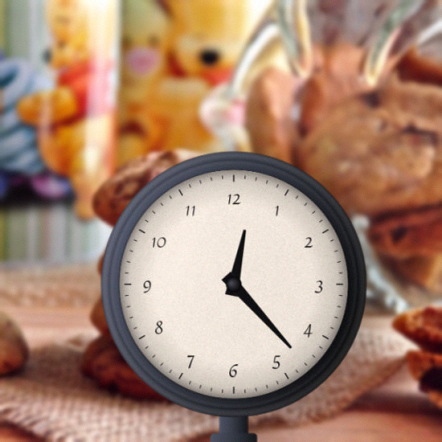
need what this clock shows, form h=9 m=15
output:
h=12 m=23
